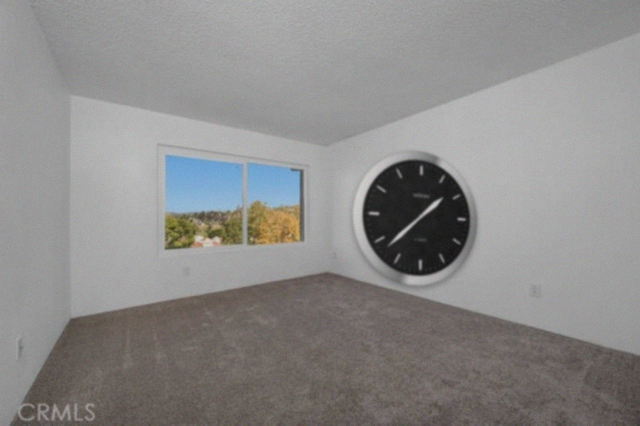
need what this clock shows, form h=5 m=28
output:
h=1 m=38
